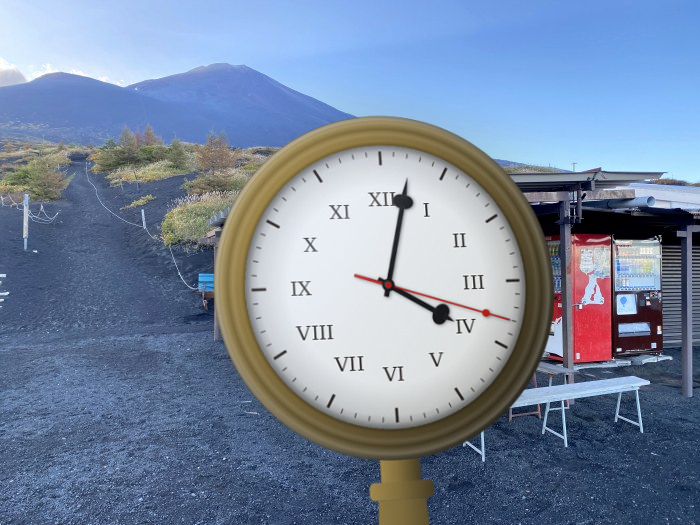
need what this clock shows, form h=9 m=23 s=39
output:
h=4 m=2 s=18
